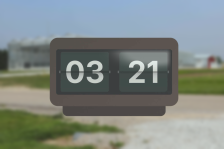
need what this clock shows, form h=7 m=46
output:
h=3 m=21
